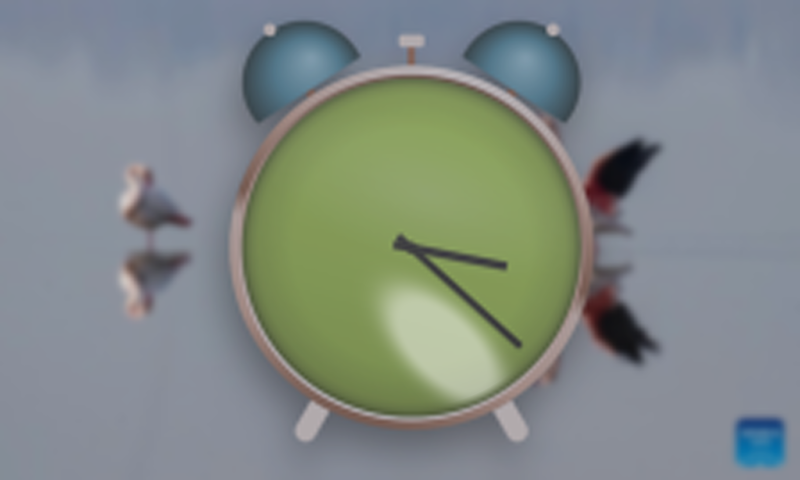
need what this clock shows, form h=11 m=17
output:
h=3 m=22
